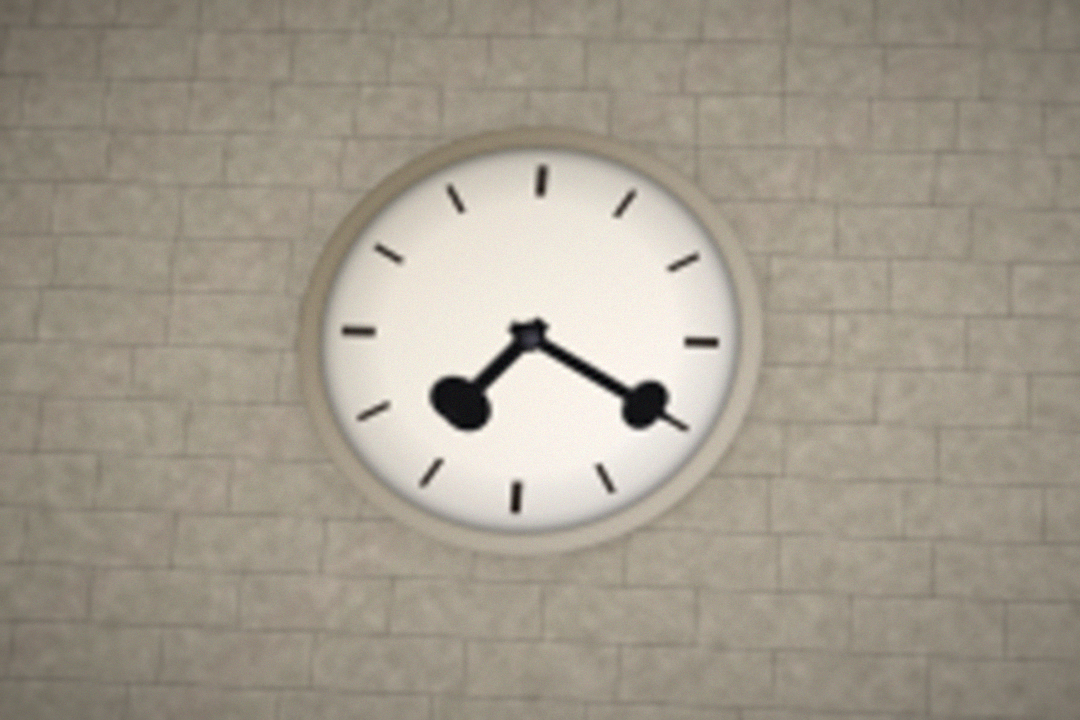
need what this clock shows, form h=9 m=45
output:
h=7 m=20
